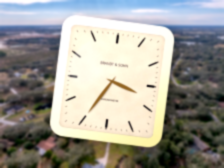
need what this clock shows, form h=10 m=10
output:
h=3 m=35
